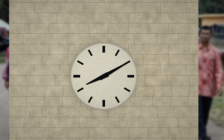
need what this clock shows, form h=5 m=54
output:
h=8 m=10
